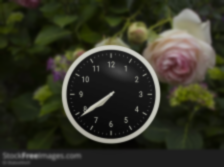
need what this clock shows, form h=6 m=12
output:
h=7 m=39
